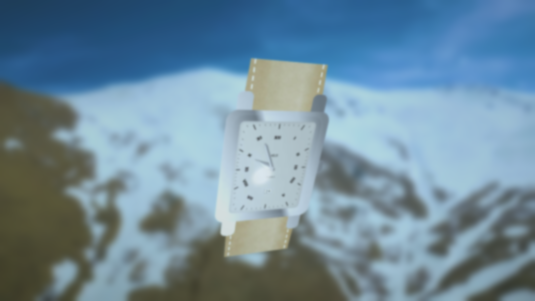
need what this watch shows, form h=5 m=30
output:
h=9 m=56
